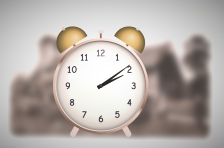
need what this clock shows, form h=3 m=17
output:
h=2 m=9
